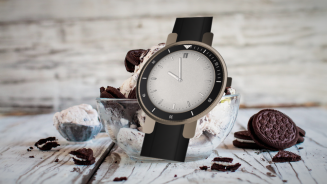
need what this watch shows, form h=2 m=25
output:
h=9 m=58
